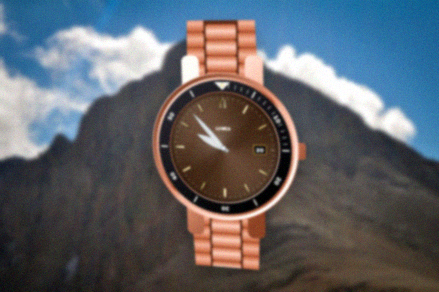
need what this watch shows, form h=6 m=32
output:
h=9 m=53
